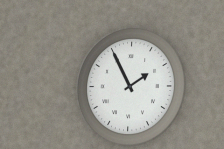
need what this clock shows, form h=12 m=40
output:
h=1 m=55
